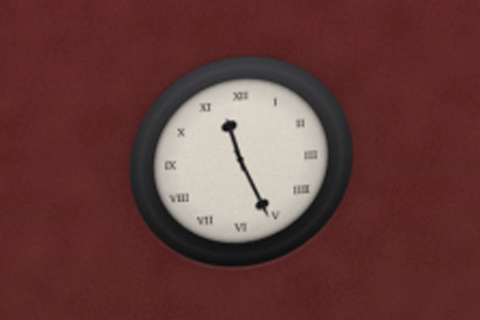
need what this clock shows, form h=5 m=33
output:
h=11 m=26
